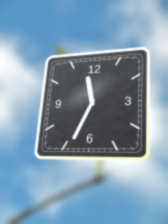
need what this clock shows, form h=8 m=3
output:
h=11 m=34
